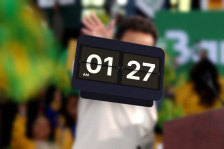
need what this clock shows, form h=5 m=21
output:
h=1 m=27
